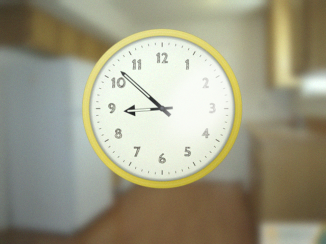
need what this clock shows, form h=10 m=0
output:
h=8 m=52
